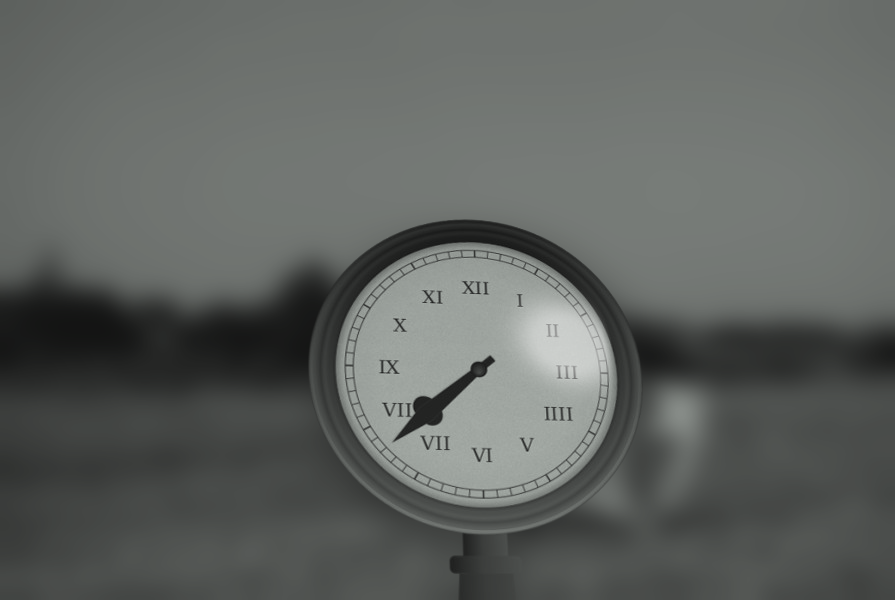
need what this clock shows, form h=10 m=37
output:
h=7 m=38
